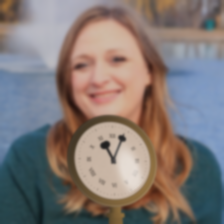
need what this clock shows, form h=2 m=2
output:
h=11 m=4
